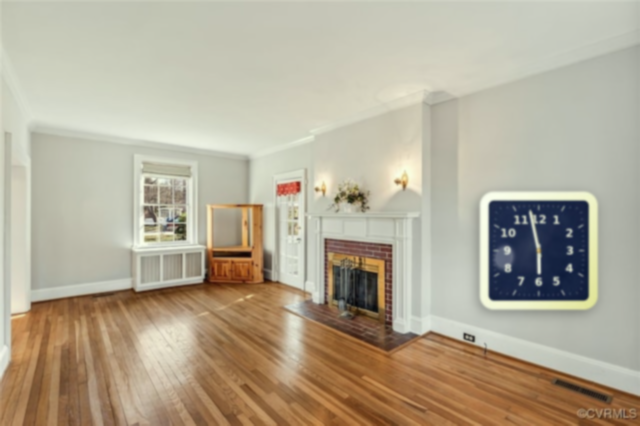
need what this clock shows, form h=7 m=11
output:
h=5 m=58
